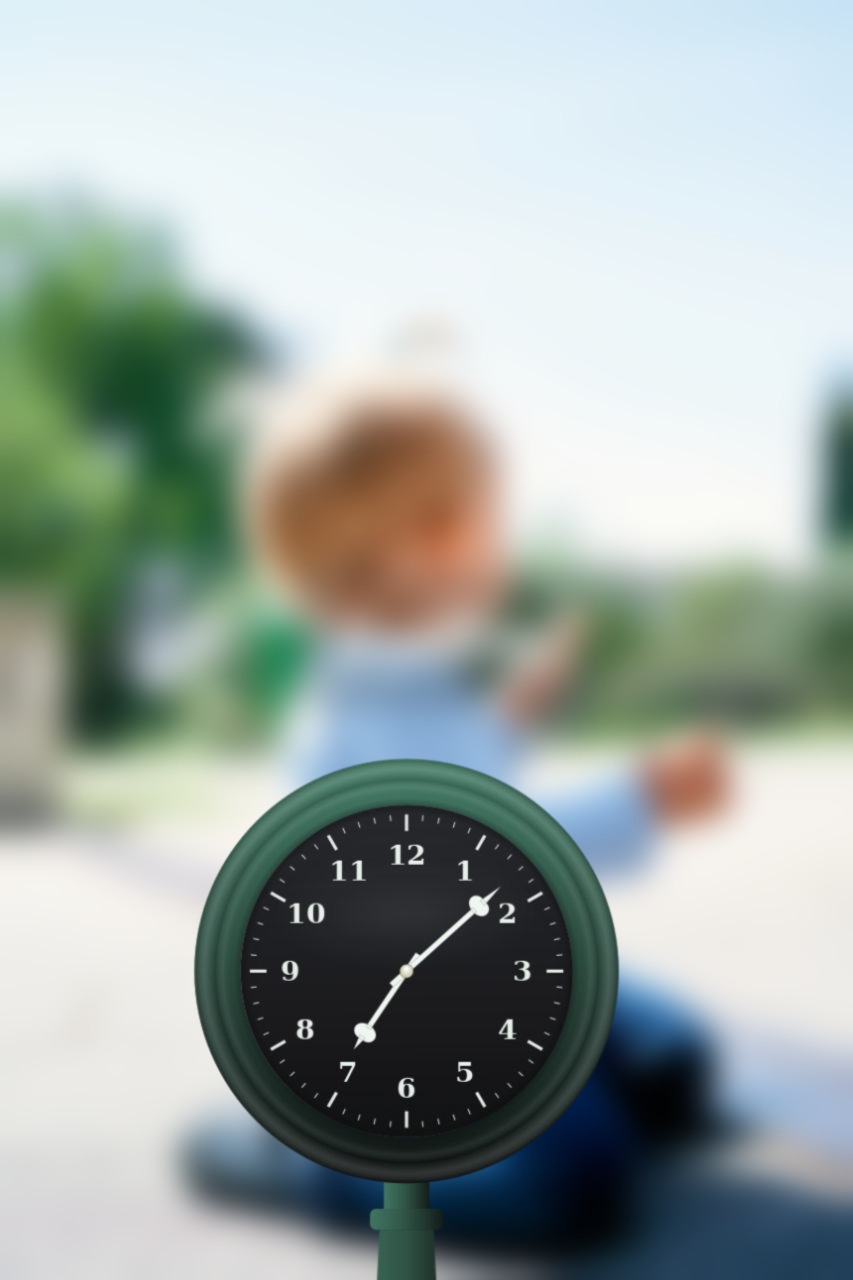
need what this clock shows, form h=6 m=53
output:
h=7 m=8
